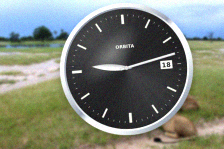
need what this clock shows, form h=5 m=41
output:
h=9 m=13
